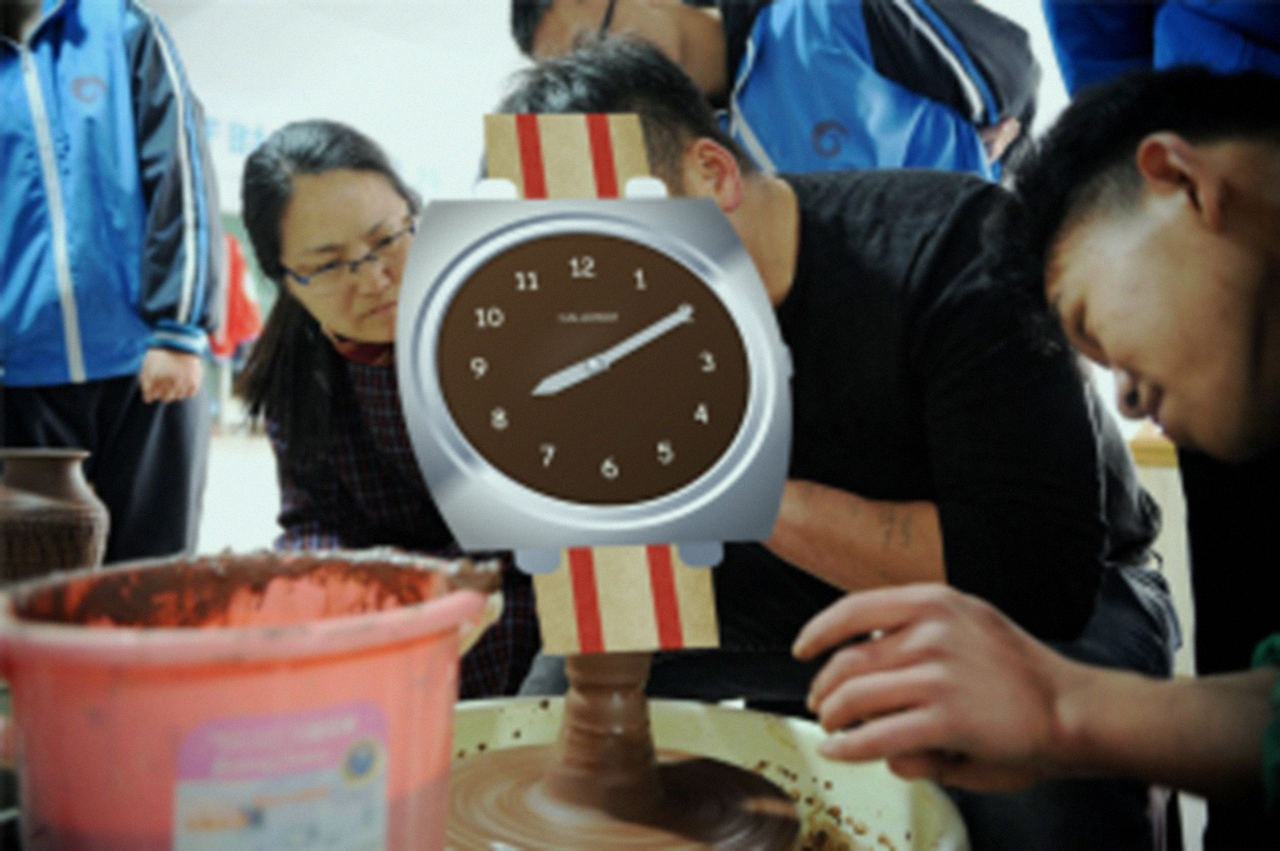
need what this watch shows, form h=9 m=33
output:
h=8 m=10
